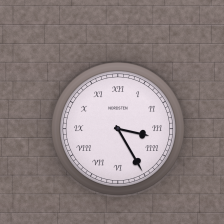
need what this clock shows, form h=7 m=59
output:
h=3 m=25
